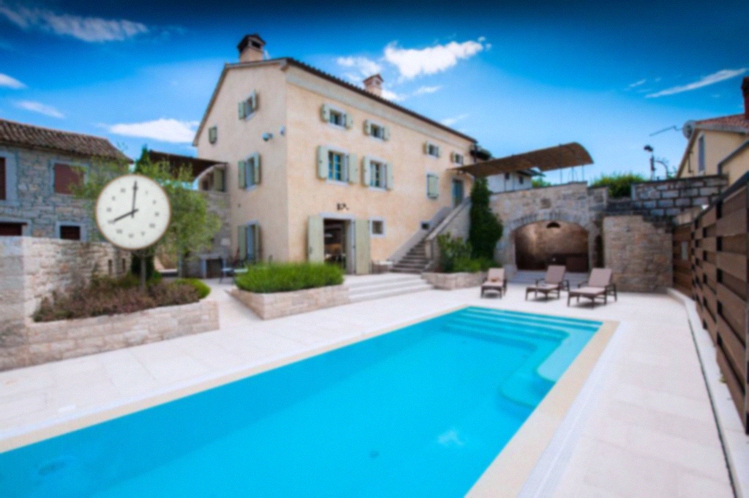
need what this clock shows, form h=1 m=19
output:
h=8 m=0
